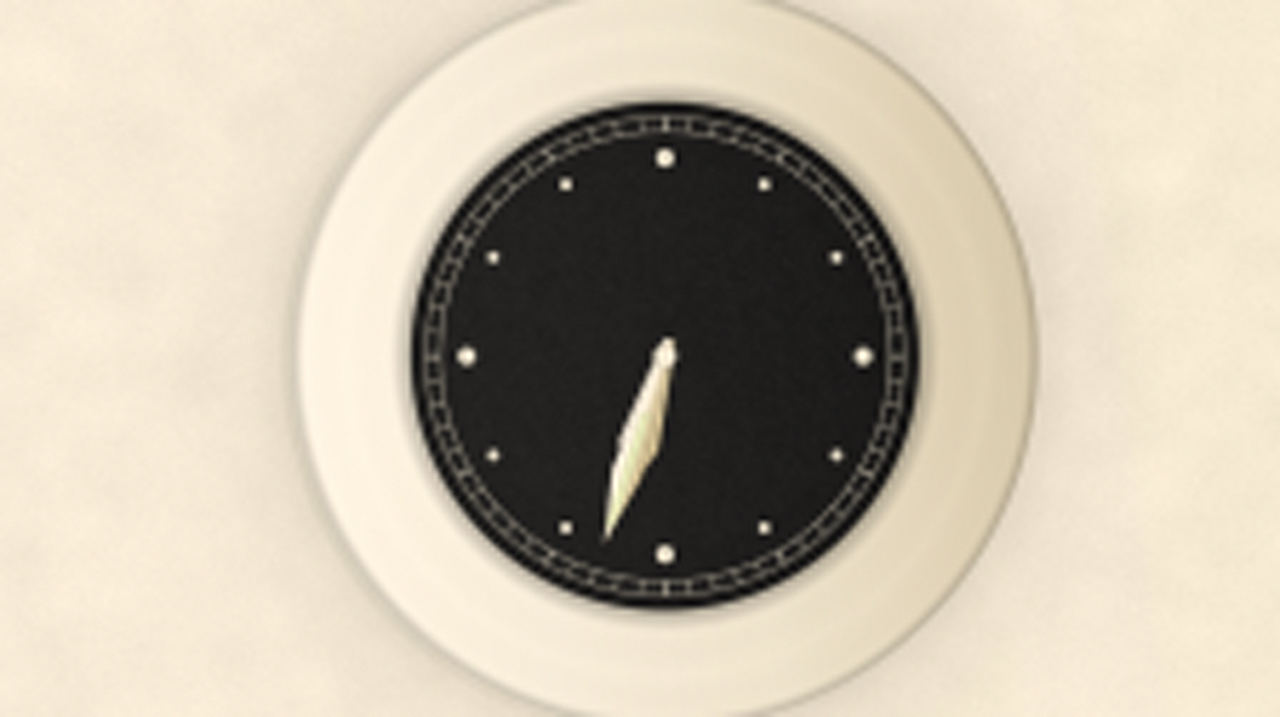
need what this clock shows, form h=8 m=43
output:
h=6 m=33
